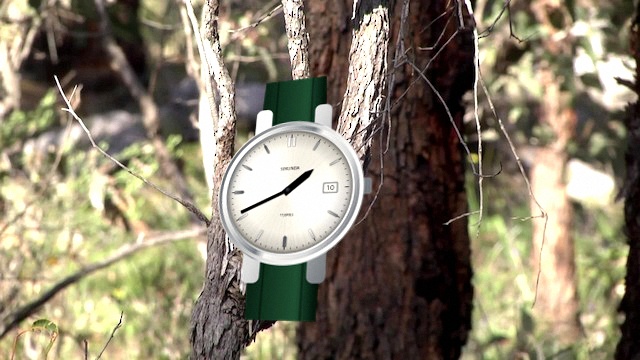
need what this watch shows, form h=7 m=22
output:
h=1 m=41
